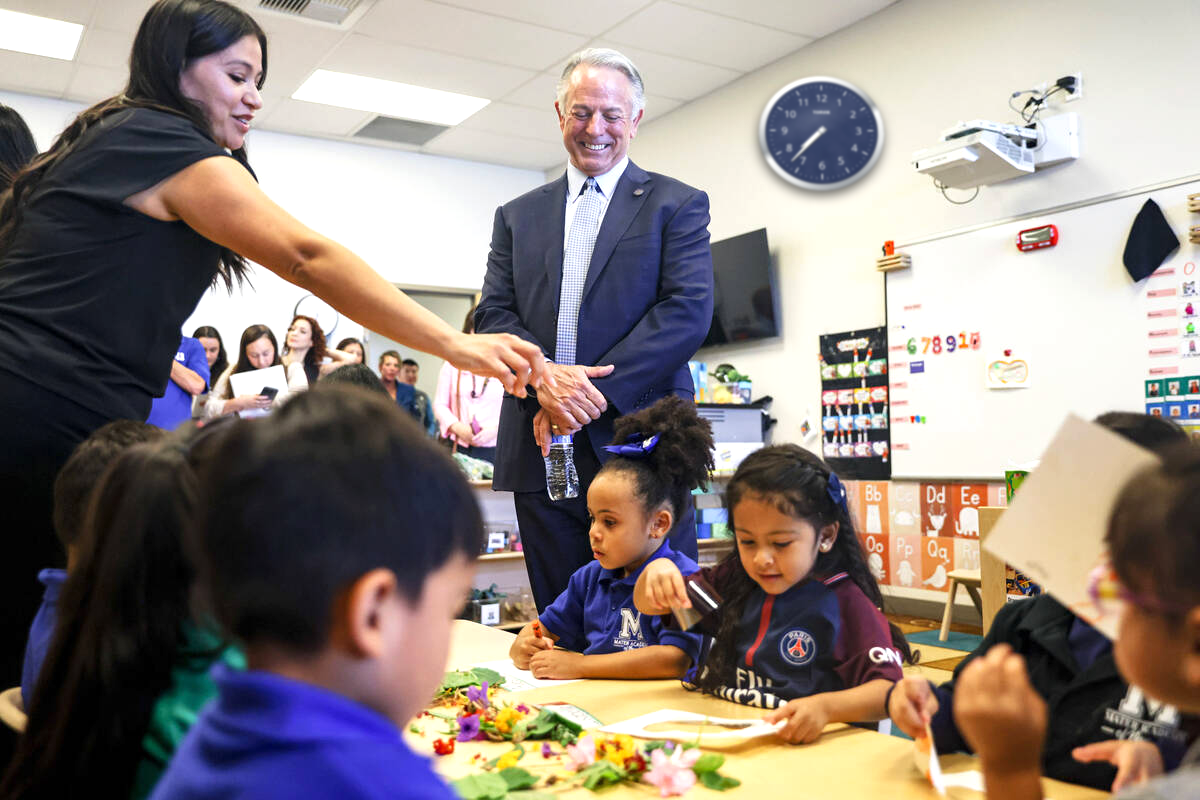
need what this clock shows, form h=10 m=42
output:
h=7 m=37
